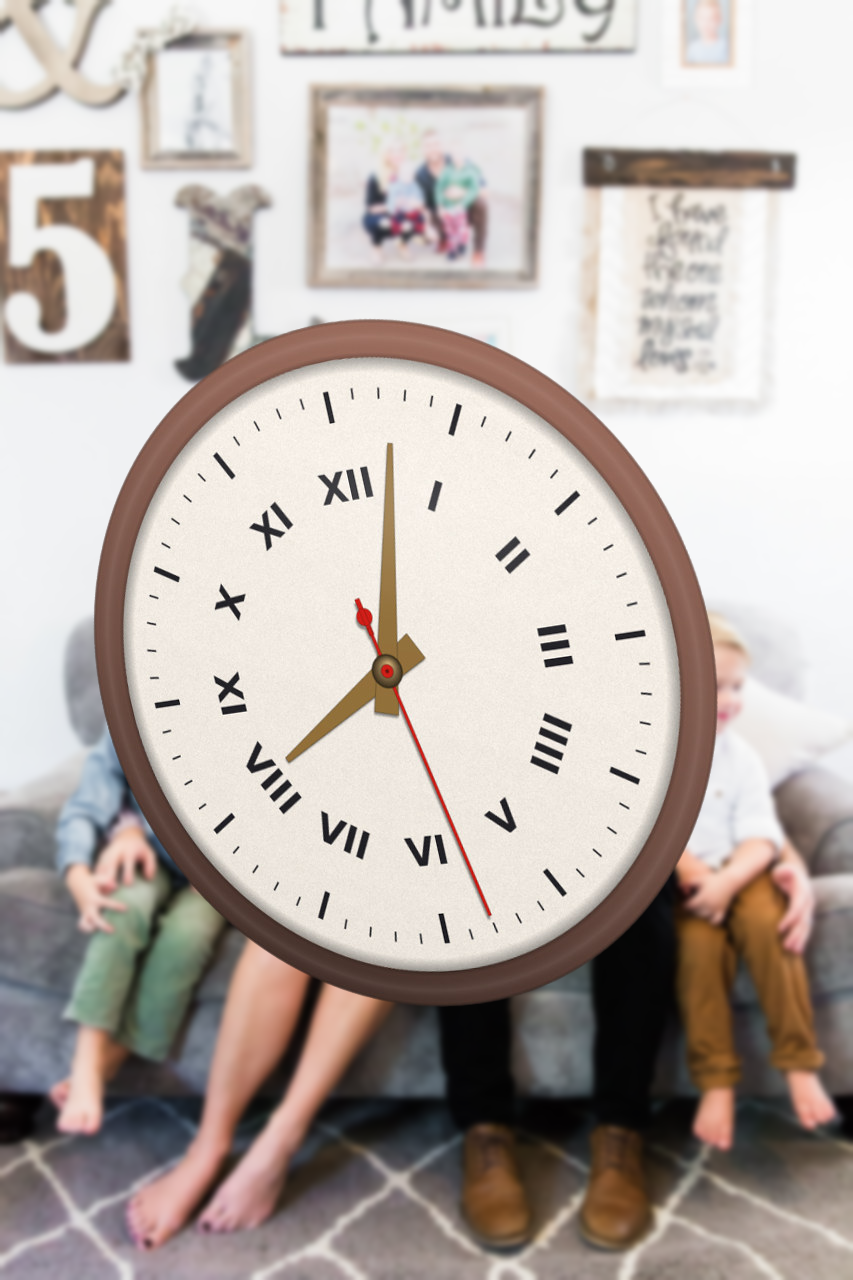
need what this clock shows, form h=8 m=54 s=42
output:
h=8 m=2 s=28
